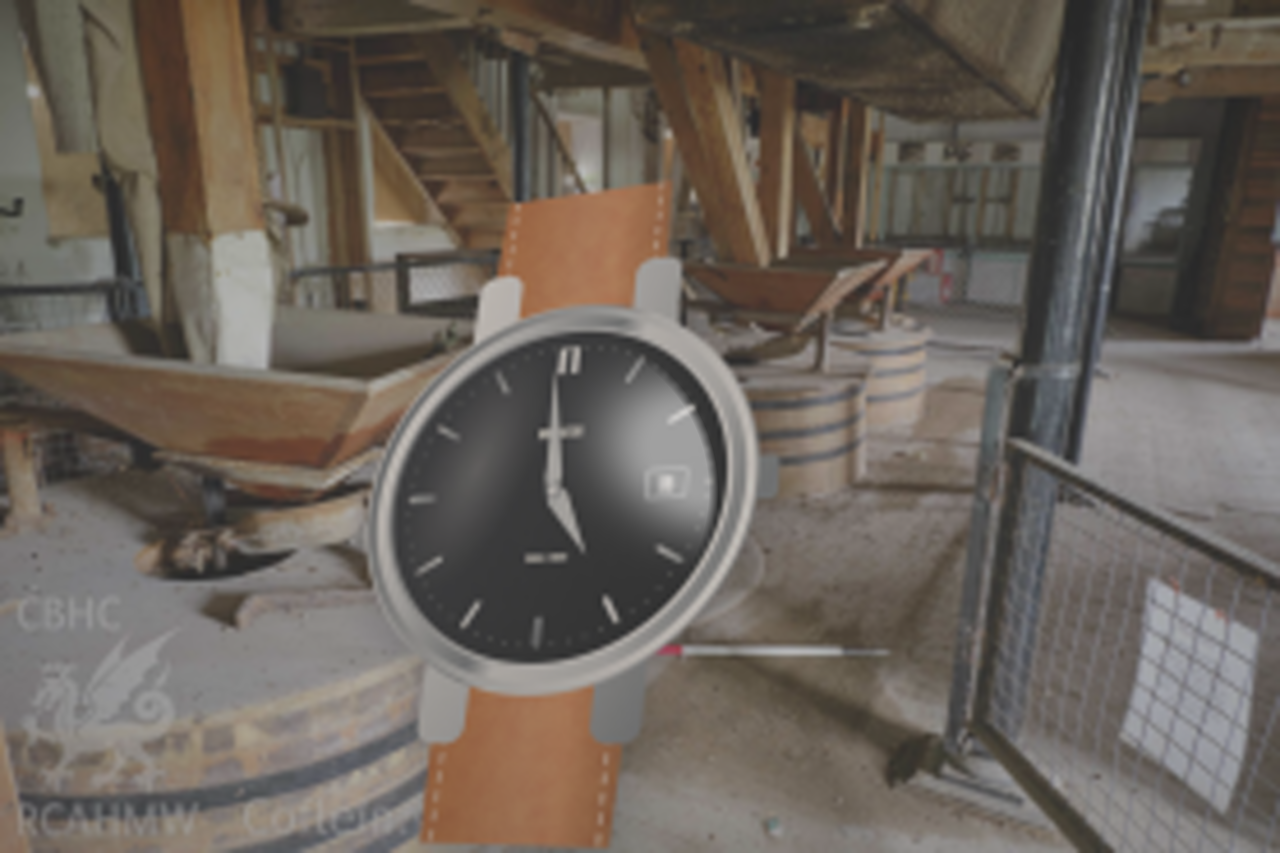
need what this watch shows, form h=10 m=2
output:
h=4 m=59
